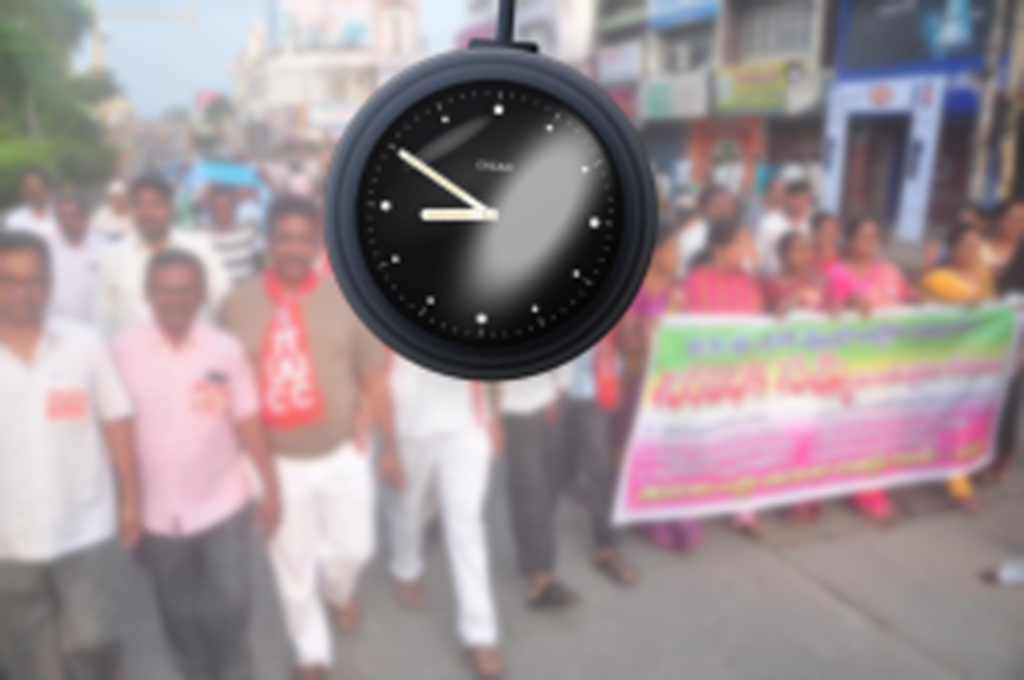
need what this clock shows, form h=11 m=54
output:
h=8 m=50
